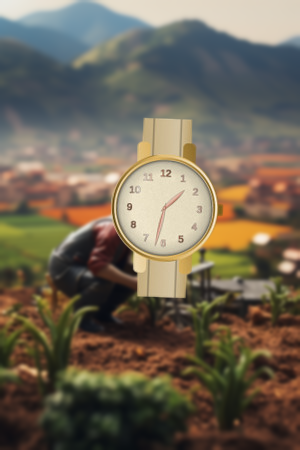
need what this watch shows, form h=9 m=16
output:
h=1 m=32
